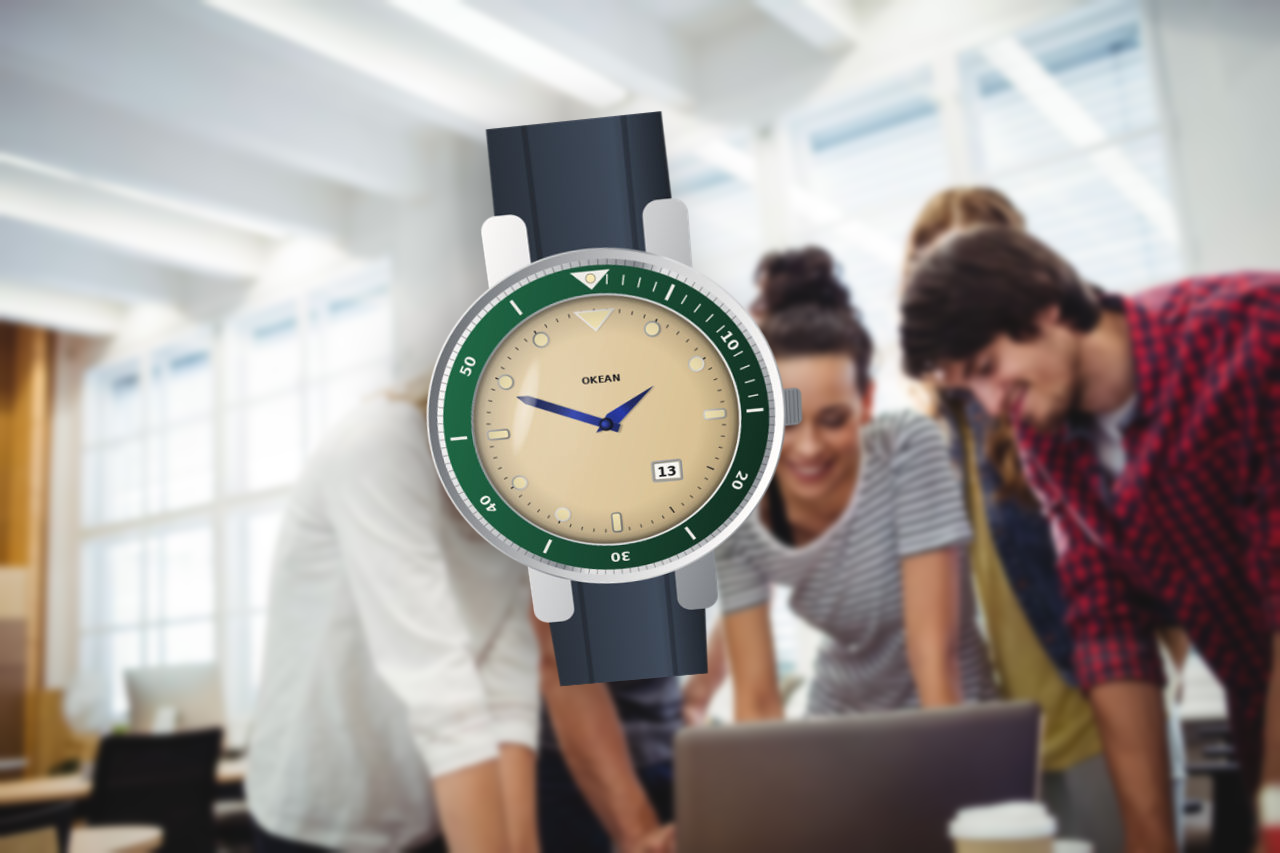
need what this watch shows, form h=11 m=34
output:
h=1 m=49
